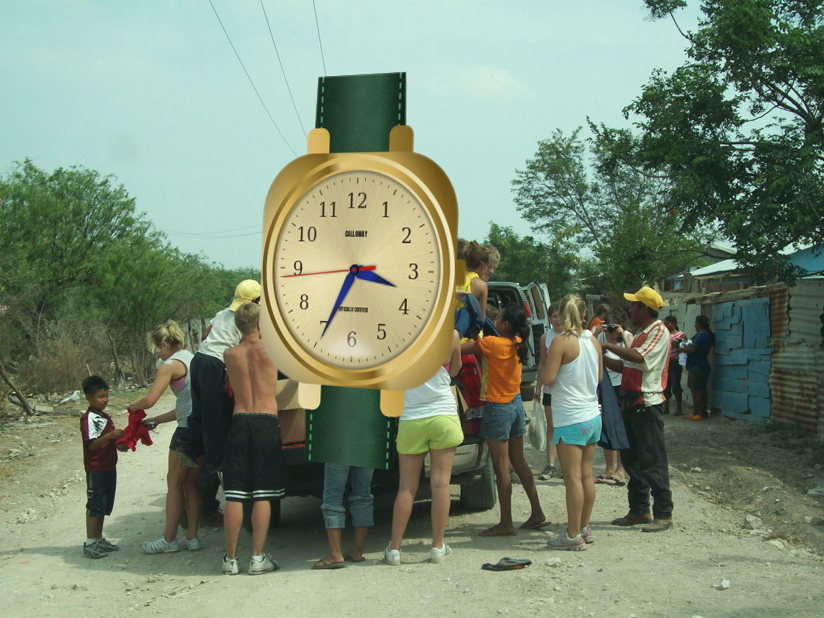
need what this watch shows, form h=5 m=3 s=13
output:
h=3 m=34 s=44
